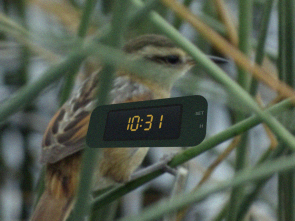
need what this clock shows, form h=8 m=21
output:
h=10 m=31
